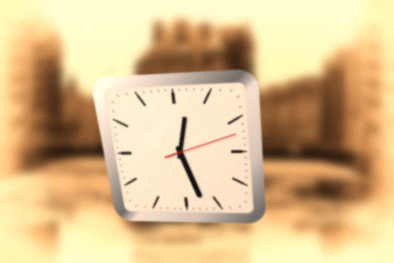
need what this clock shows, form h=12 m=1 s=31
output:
h=12 m=27 s=12
